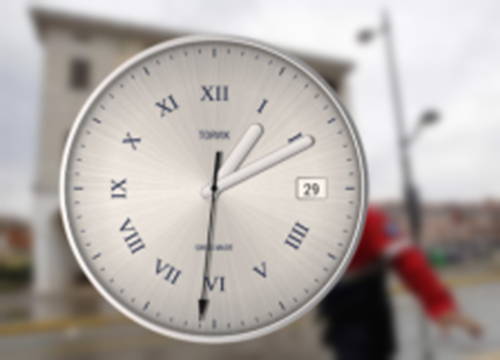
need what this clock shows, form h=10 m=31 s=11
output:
h=1 m=10 s=31
